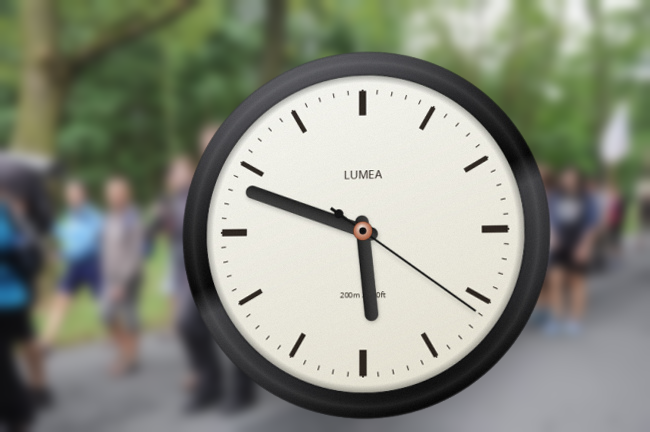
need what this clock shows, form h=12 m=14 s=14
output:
h=5 m=48 s=21
